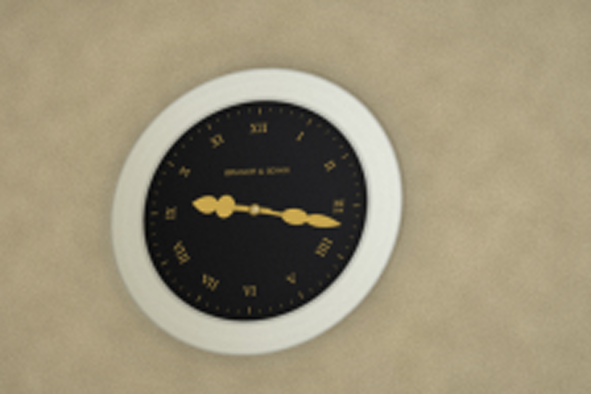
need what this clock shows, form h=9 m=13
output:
h=9 m=17
